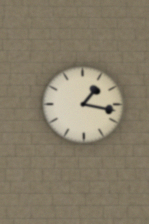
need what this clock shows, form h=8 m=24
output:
h=1 m=17
